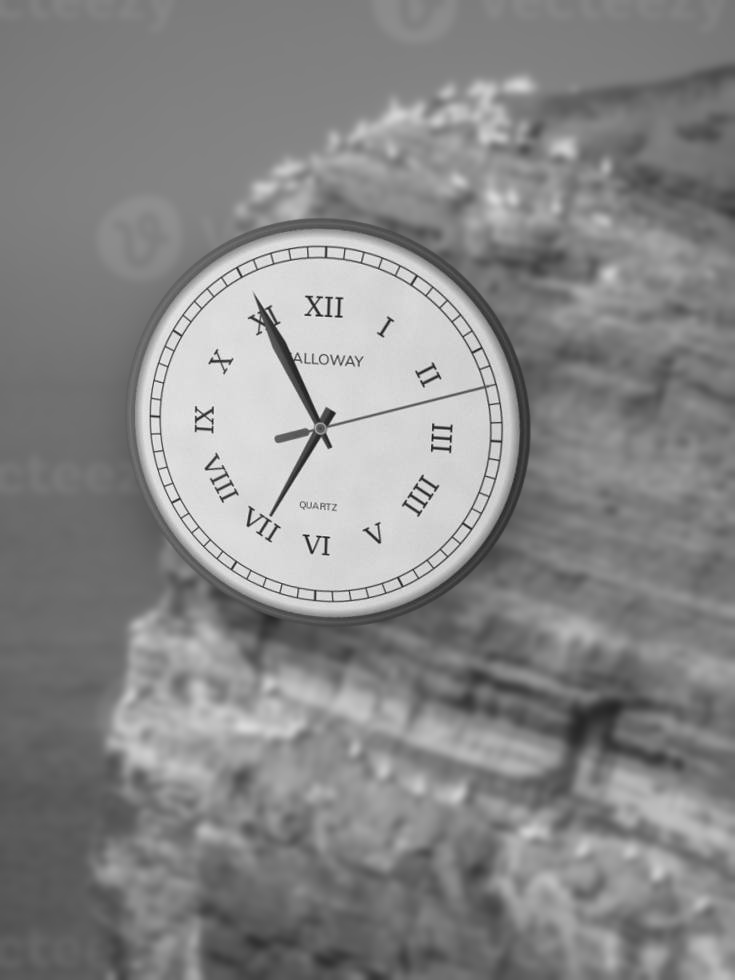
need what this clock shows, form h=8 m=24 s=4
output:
h=6 m=55 s=12
